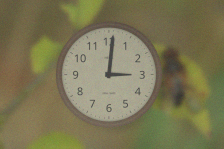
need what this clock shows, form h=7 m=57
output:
h=3 m=1
